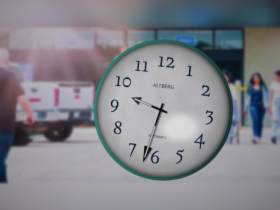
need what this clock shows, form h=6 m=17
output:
h=9 m=32
